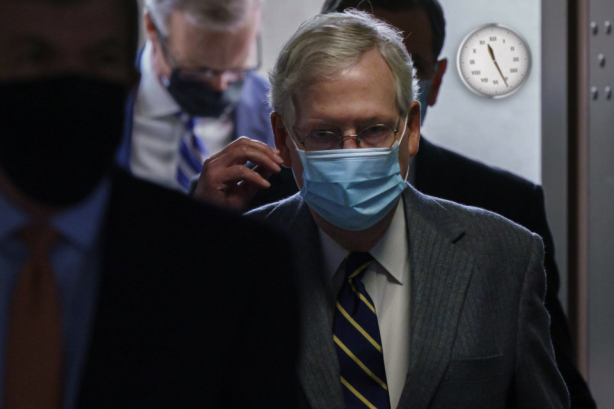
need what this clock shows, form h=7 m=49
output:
h=11 m=26
